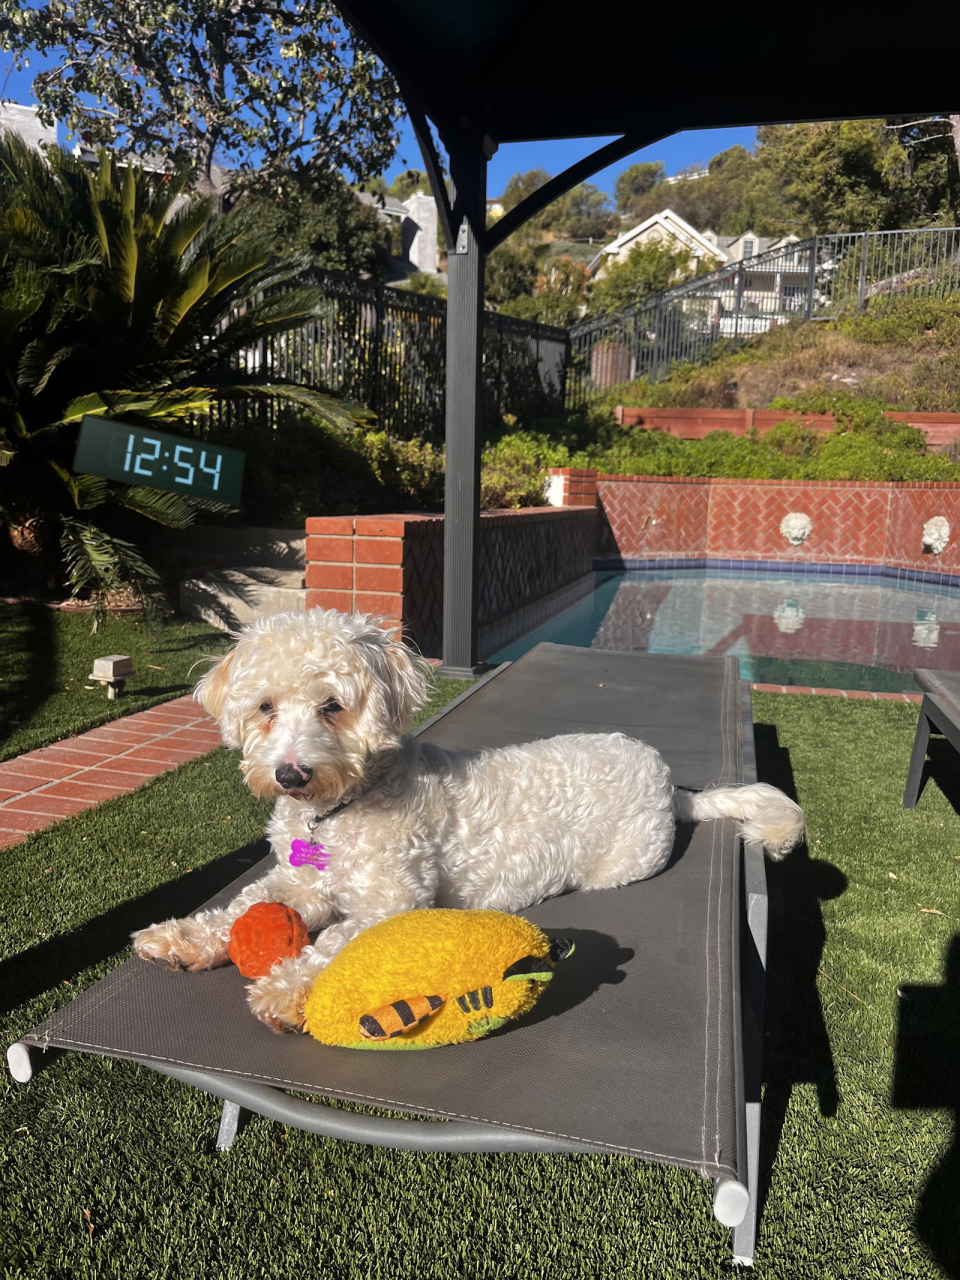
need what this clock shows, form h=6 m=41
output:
h=12 m=54
